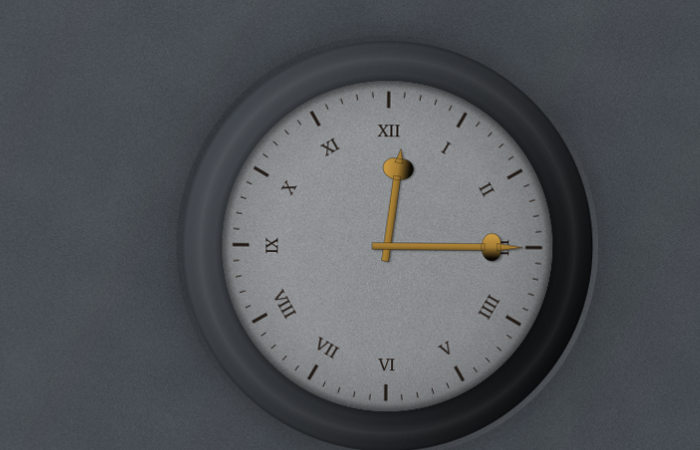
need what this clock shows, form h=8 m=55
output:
h=12 m=15
